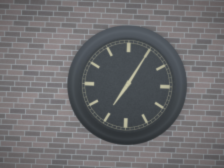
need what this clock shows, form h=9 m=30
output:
h=7 m=5
